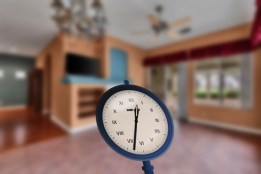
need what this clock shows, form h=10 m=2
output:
h=12 m=33
